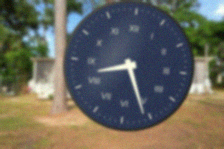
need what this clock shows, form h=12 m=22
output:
h=8 m=26
